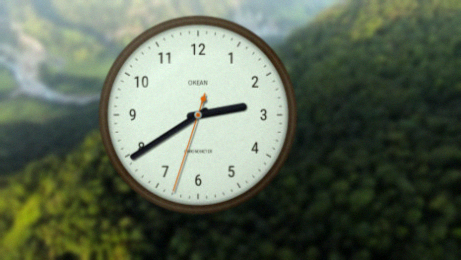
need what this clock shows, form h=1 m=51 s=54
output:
h=2 m=39 s=33
